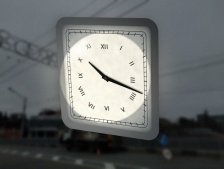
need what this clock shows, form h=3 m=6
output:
h=10 m=18
